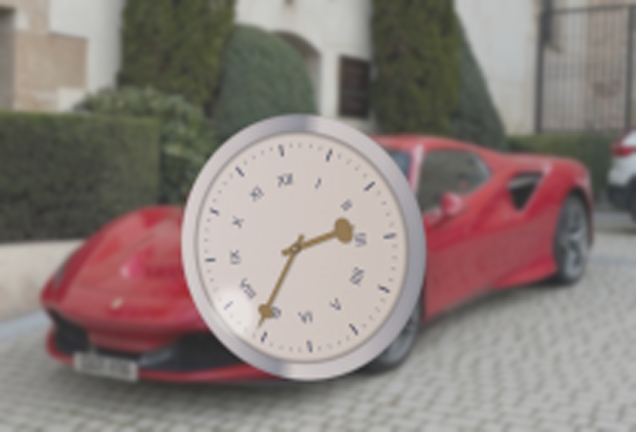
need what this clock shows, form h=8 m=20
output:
h=2 m=36
